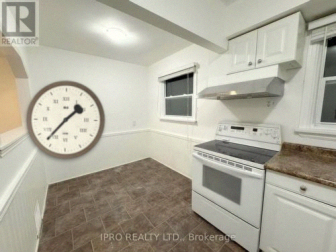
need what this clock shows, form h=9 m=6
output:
h=1 m=37
